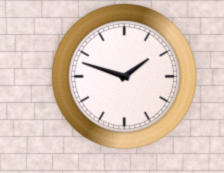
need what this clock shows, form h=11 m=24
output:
h=1 m=48
